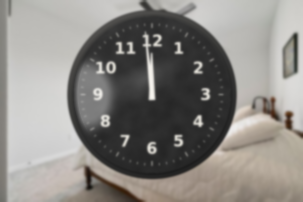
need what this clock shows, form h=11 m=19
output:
h=11 m=59
